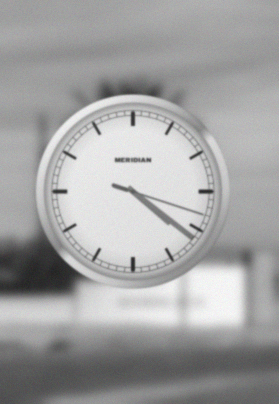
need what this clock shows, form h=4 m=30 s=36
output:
h=4 m=21 s=18
